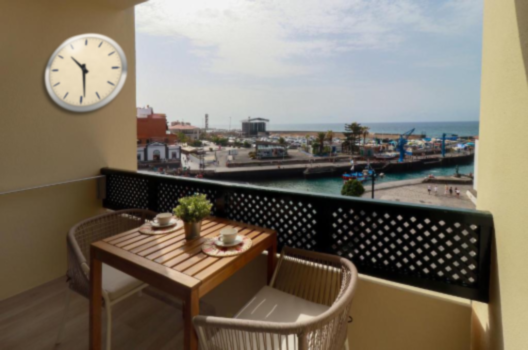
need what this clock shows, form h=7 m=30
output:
h=10 m=29
